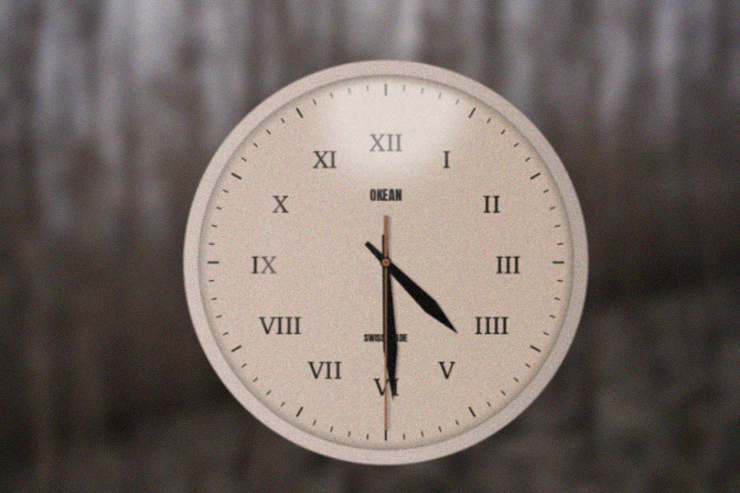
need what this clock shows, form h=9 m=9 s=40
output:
h=4 m=29 s=30
